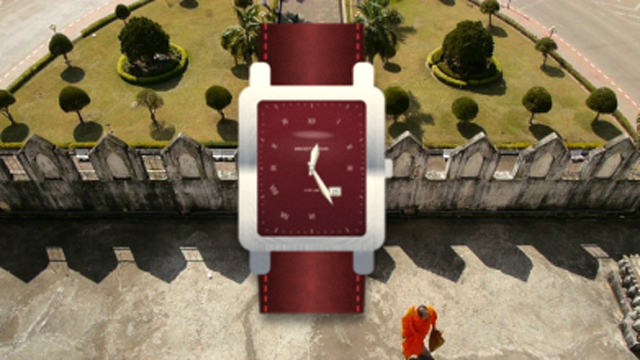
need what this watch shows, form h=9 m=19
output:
h=12 m=25
